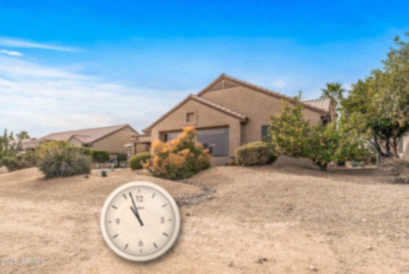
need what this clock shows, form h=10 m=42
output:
h=10 m=57
